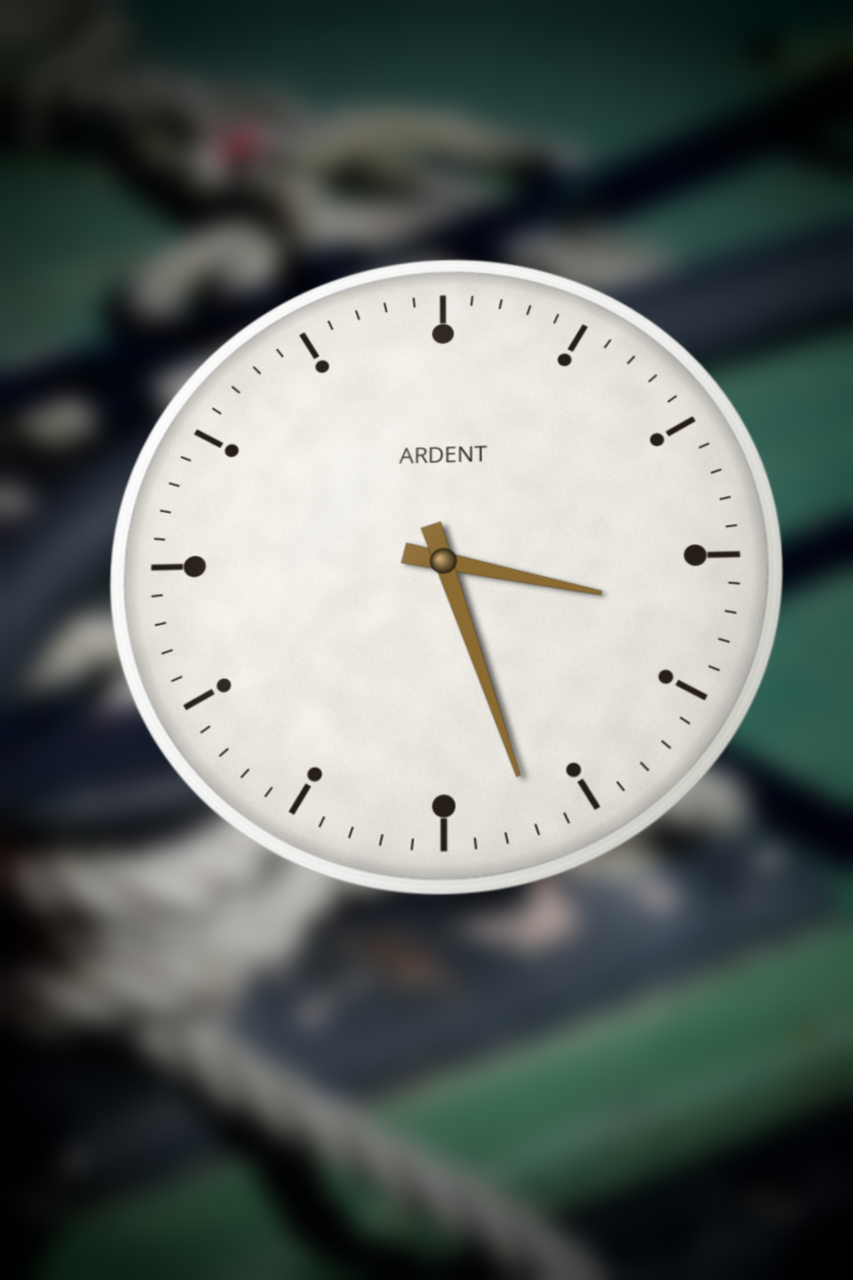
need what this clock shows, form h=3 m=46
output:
h=3 m=27
